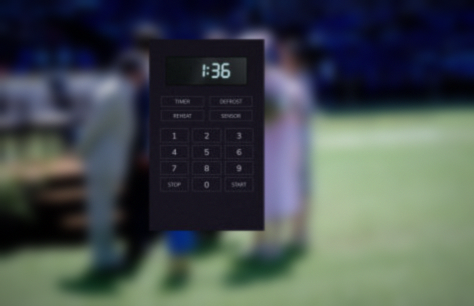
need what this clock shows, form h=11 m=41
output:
h=1 m=36
